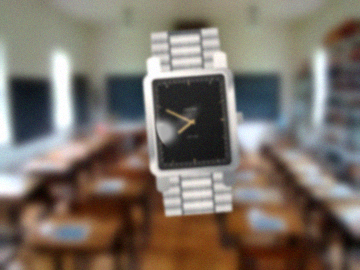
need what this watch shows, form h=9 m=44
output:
h=7 m=50
